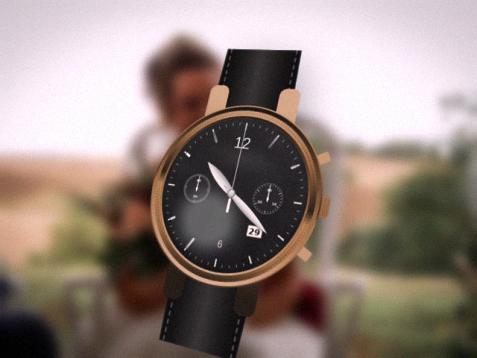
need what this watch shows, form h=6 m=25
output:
h=10 m=21
